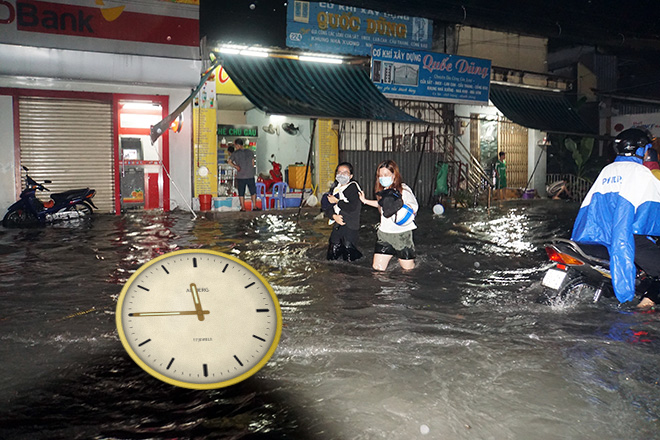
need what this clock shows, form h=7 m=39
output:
h=11 m=45
